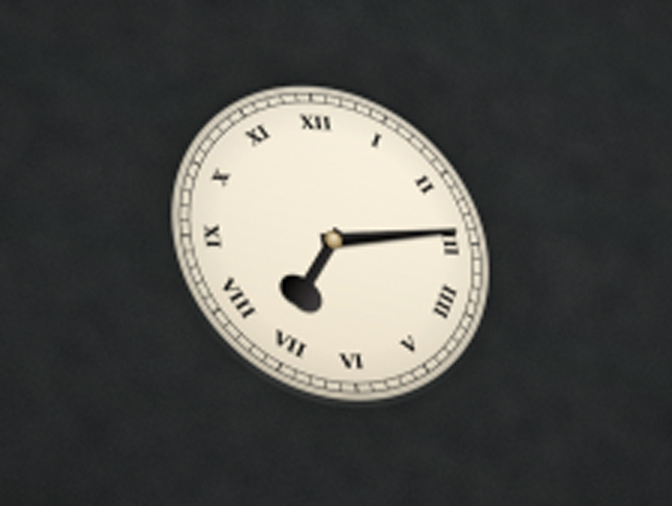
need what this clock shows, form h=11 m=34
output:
h=7 m=14
